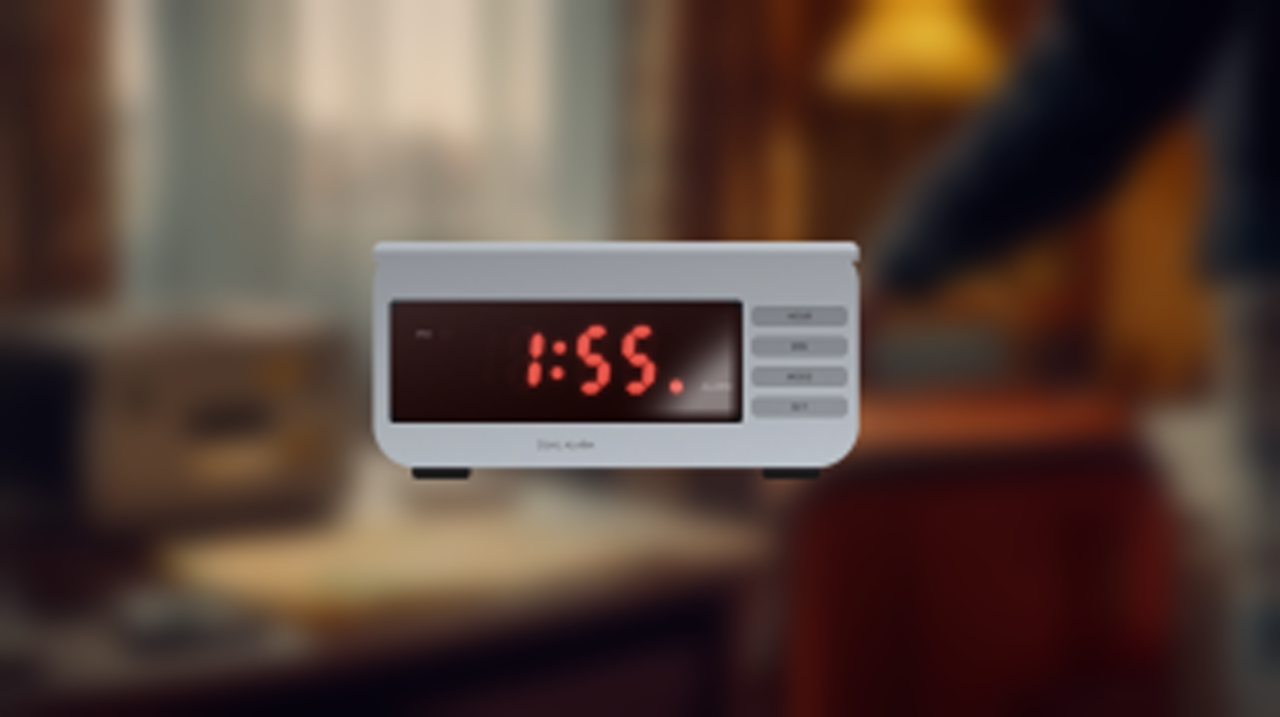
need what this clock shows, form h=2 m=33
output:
h=1 m=55
